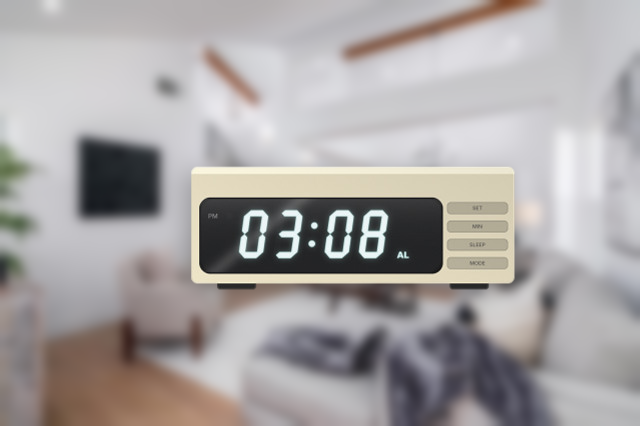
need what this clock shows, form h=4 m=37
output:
h=3 m=8
